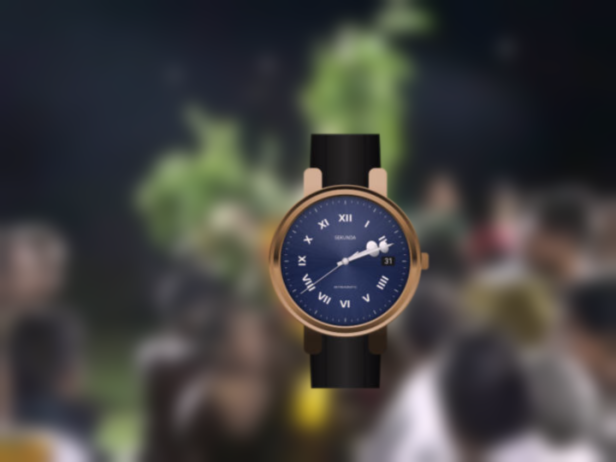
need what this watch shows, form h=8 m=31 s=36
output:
h=2 m=11 s=39
